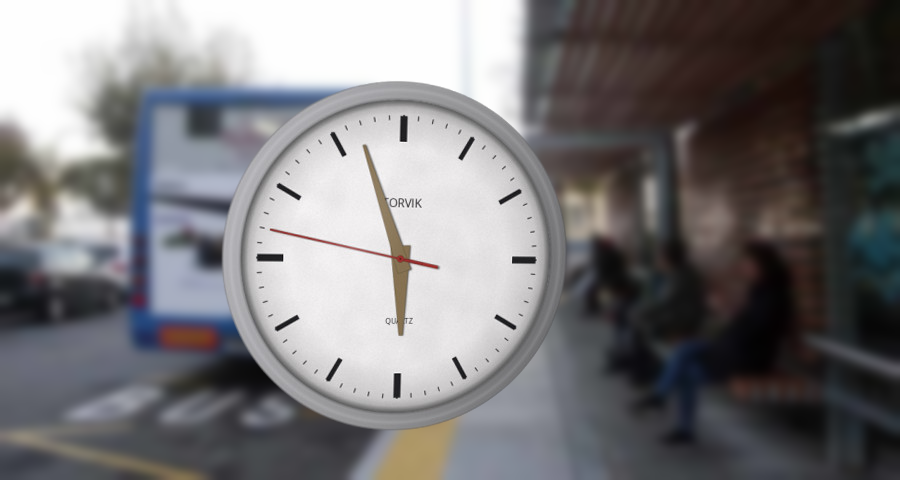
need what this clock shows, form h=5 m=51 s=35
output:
h=5 m=56 s=47
